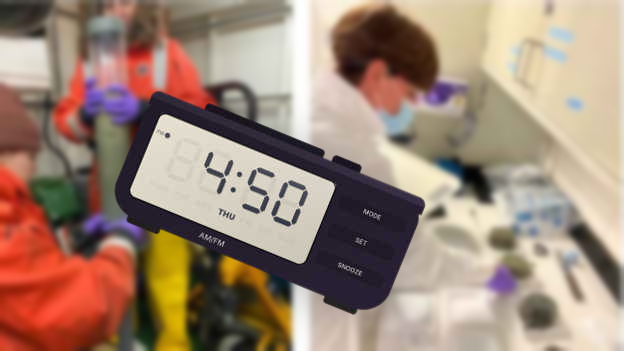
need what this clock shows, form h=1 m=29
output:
h=4 m=50
